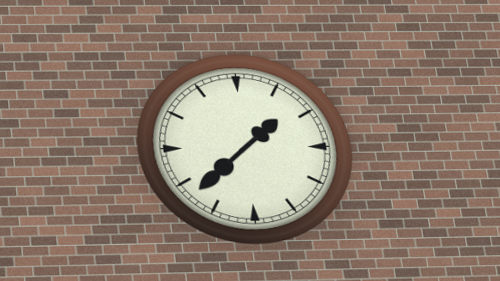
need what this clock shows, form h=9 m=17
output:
h=1 m=38
